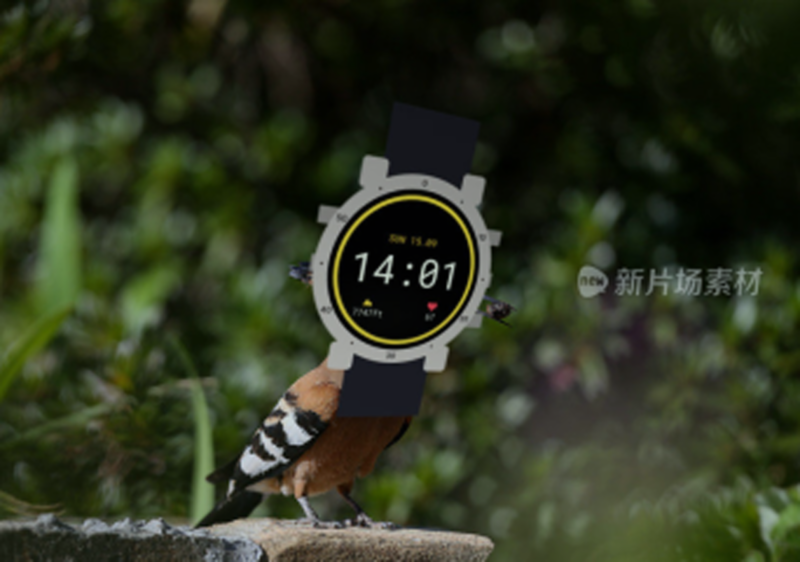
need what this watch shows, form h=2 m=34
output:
h=14 m=1
